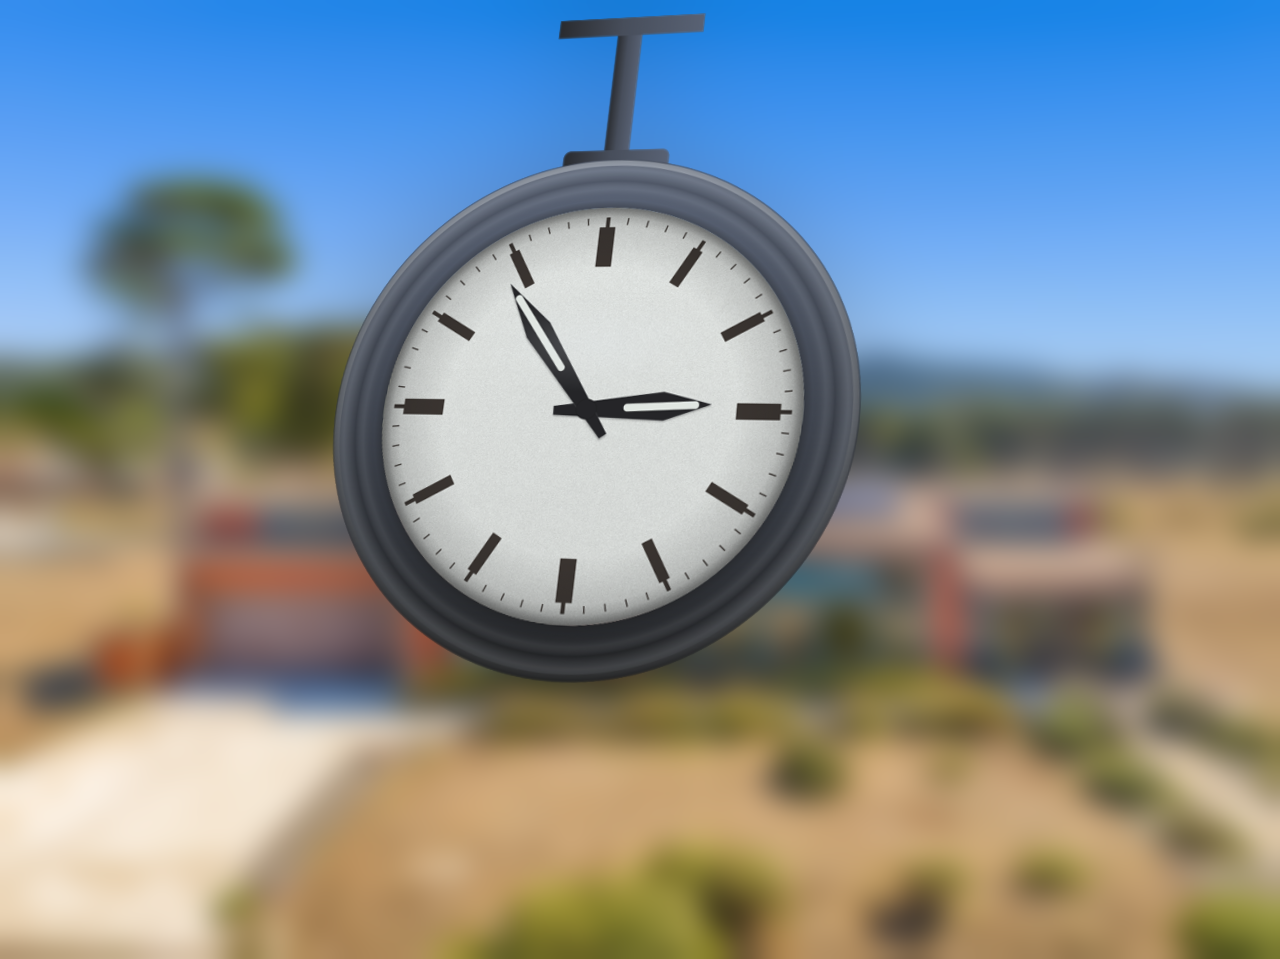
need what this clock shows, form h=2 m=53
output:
h=2 m=54
